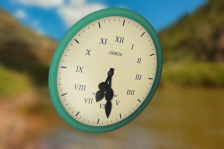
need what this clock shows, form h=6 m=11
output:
h=6 m=28
